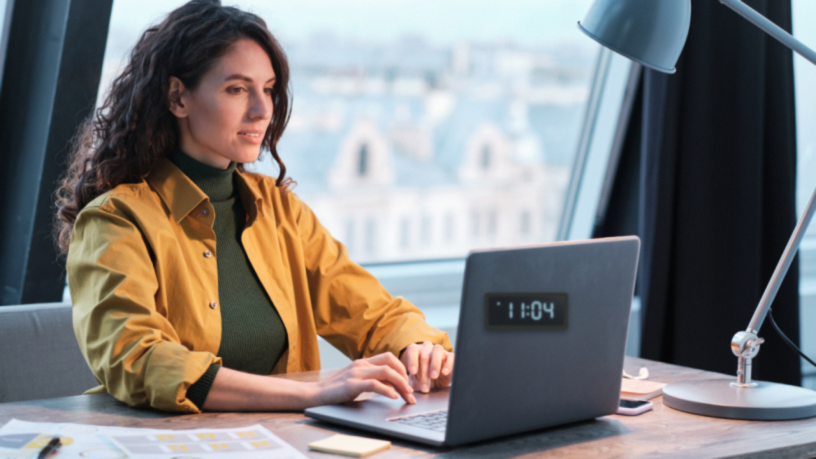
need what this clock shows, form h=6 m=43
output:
h=11 m=4
